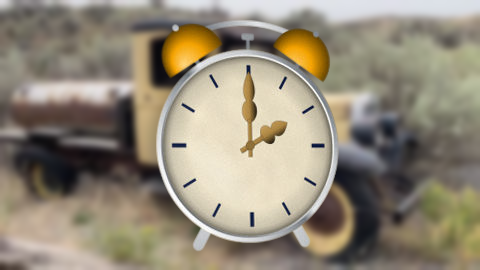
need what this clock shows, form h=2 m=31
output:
h=2 m=0
